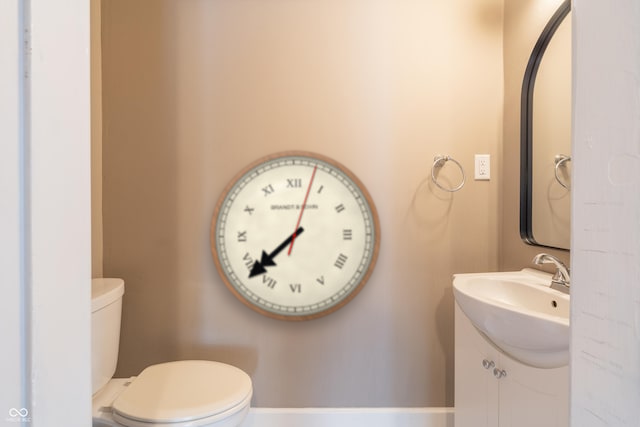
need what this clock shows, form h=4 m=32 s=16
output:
h=7 m=38 s=3
